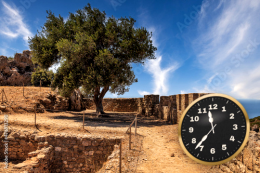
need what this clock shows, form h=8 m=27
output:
h=11 m=37
